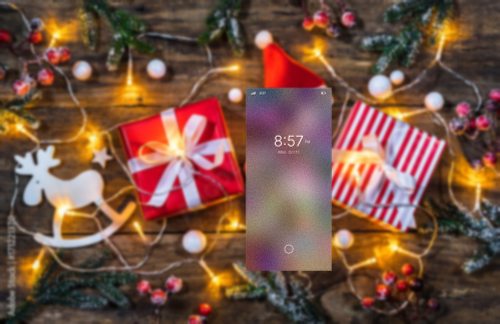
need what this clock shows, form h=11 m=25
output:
h=8 m=57
